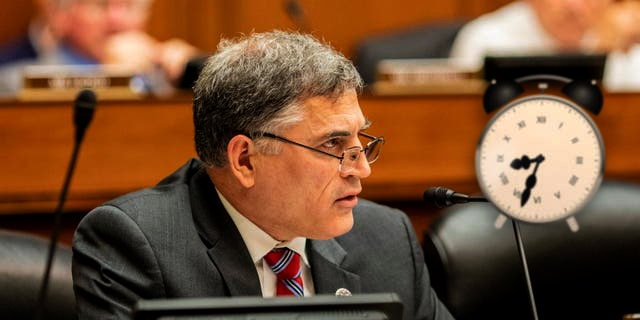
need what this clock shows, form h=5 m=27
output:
h=8 m=33
